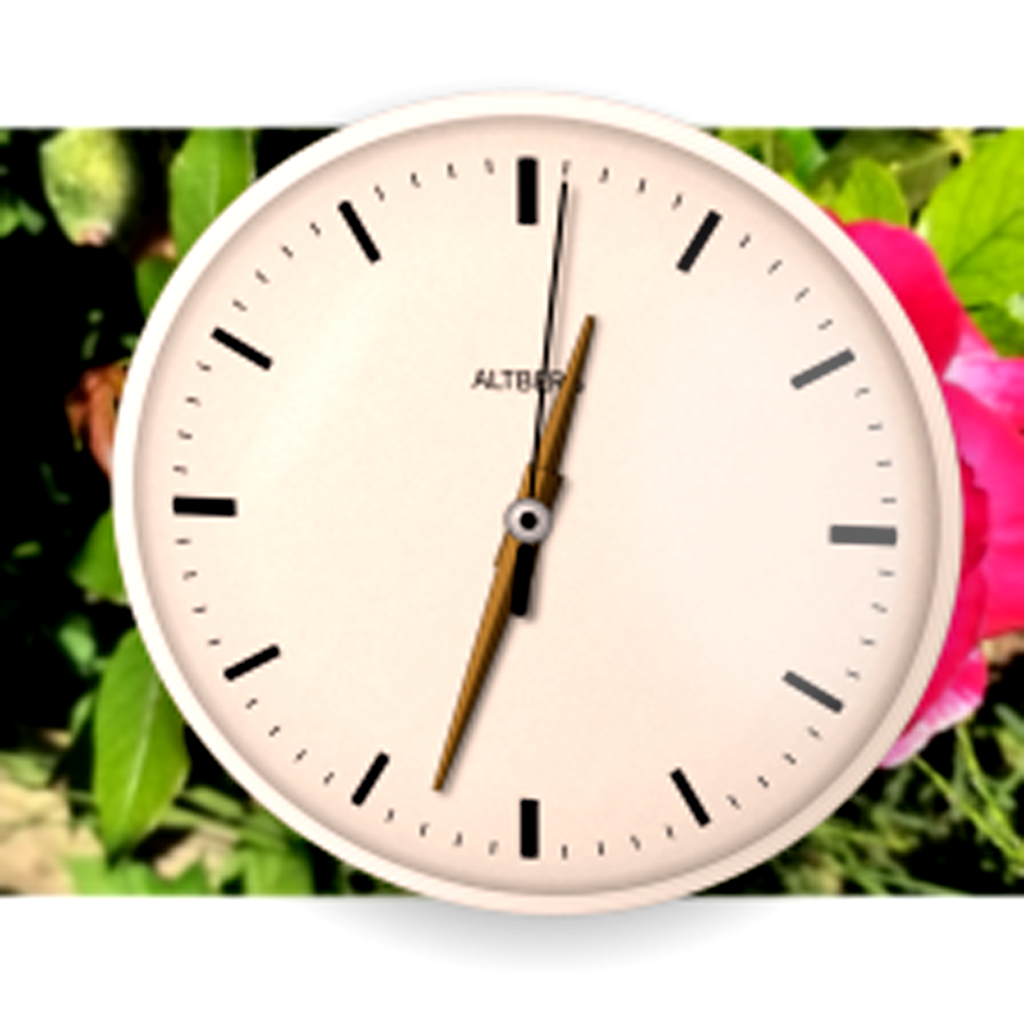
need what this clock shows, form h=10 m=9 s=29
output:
h=12 m=33 s=1
